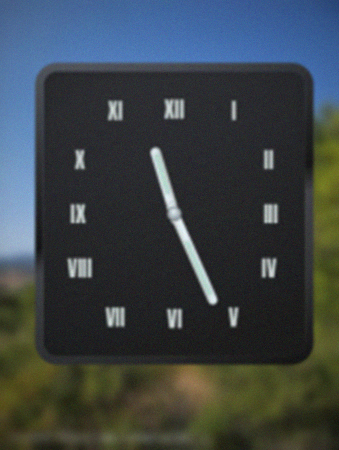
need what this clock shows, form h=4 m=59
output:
h=11 m=26
